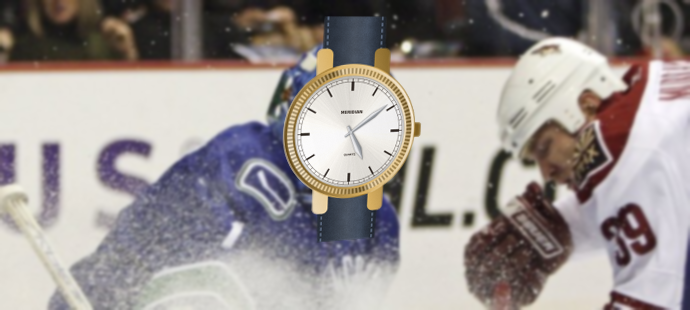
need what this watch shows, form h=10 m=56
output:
h=5 m=9
